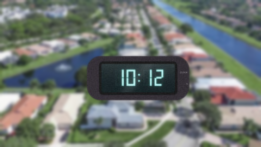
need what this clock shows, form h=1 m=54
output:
h=10 m=12
